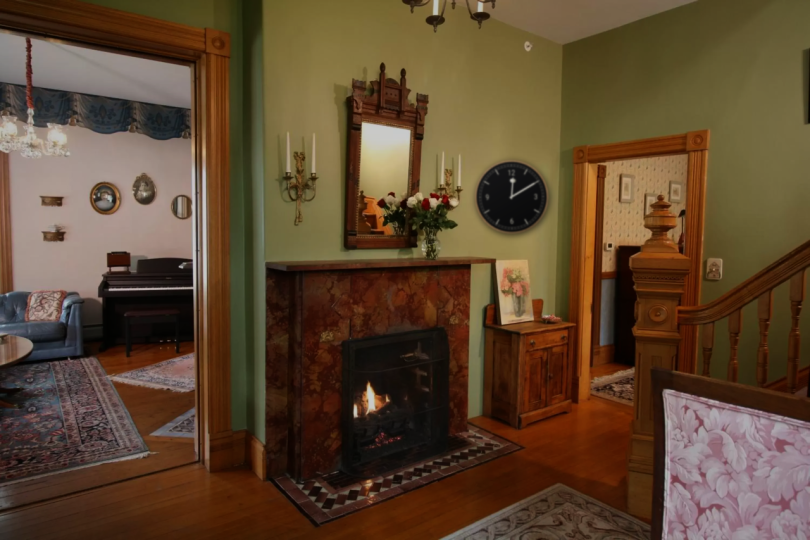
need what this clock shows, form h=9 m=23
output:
h=12 m=10
